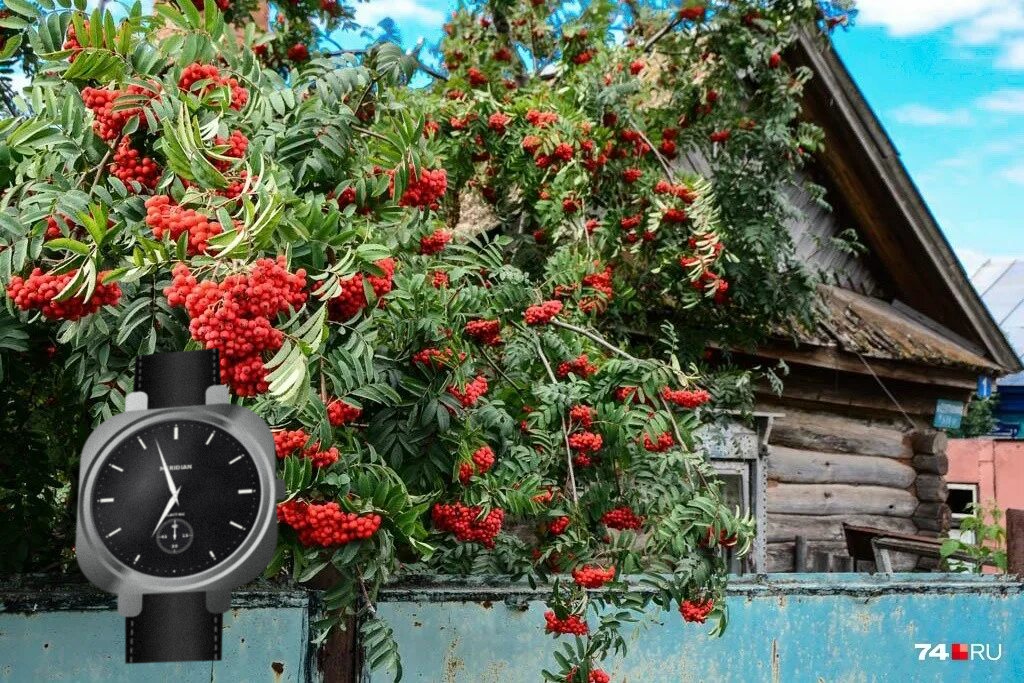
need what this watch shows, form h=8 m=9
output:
h=6 m=57
